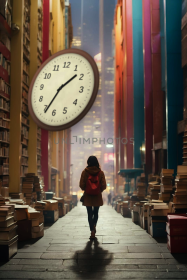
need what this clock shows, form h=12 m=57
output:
h=1 m=34
